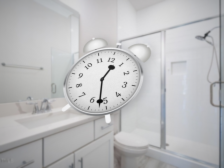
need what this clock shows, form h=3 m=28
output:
h=12 m=27
